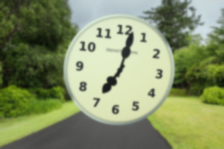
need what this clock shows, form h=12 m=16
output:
h=7 m=2
